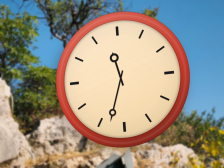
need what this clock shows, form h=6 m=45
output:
h=11 m=33
